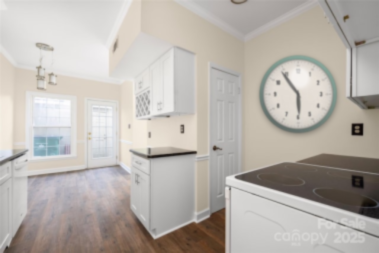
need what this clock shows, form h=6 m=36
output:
h=5 m=54
